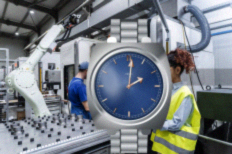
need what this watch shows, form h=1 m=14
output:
h=2 m=1
